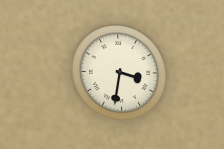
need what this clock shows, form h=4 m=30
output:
h=3 m=32
